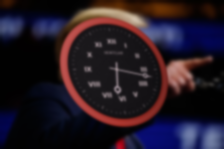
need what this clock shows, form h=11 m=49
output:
h=6 m=17
